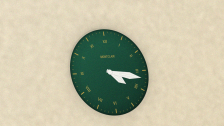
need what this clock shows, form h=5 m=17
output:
h=4 m=17
